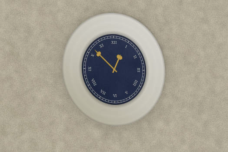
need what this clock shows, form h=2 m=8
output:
h=12 m=52
